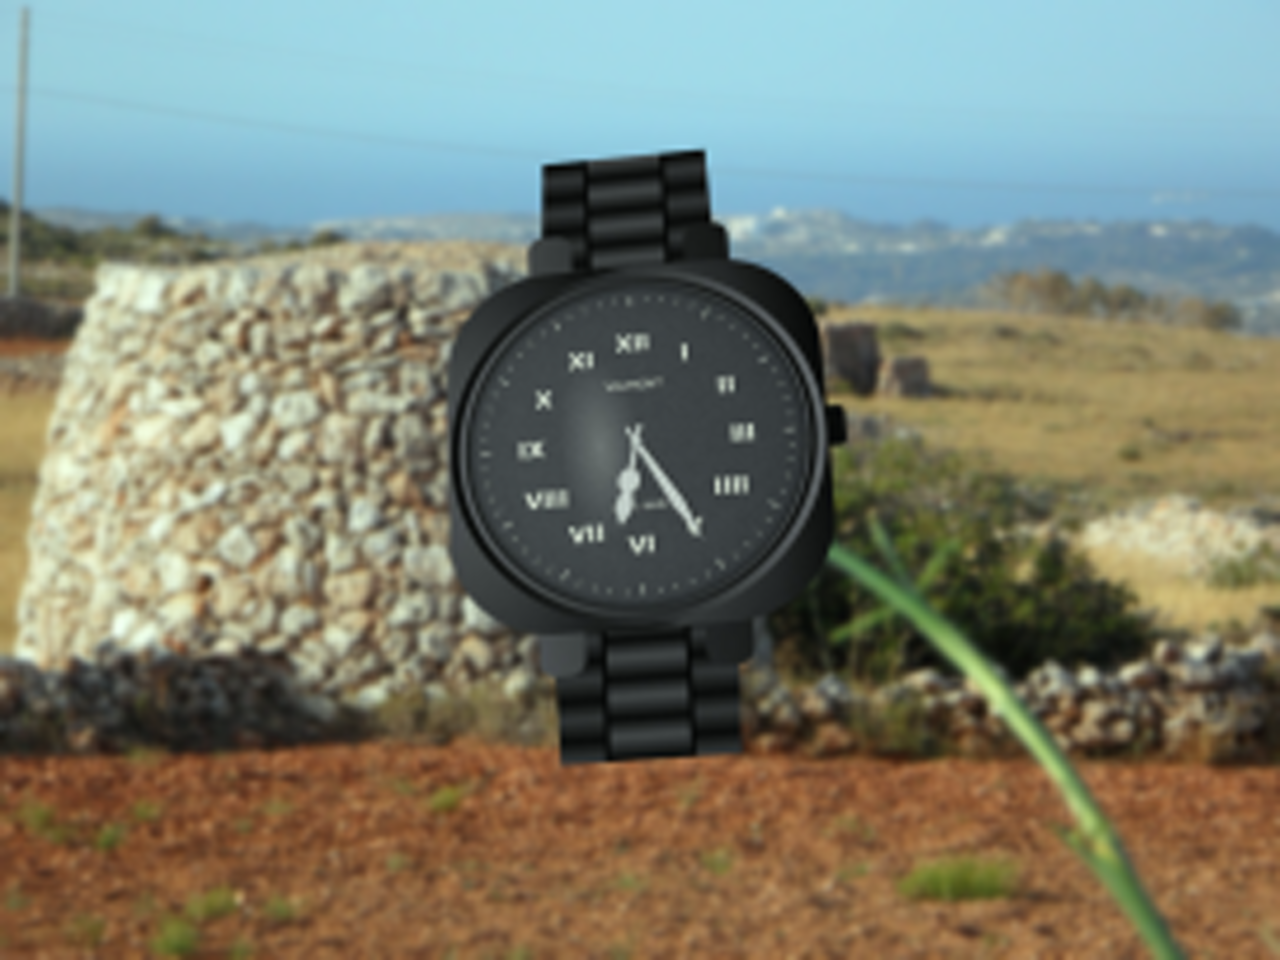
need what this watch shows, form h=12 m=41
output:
h=6 m=25
